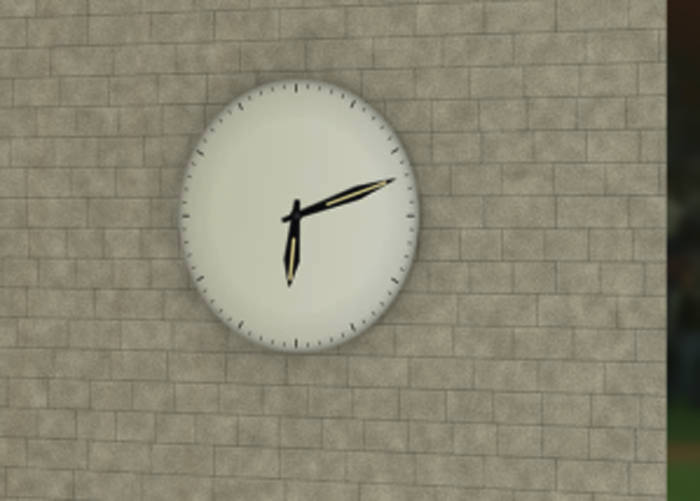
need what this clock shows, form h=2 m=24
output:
h=6 m=12
